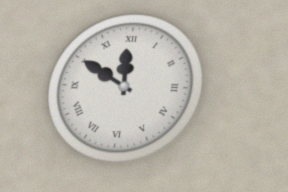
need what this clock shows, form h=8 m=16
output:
h=11 m=50
